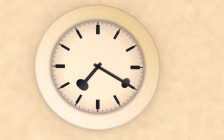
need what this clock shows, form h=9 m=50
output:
h=7 m=20
